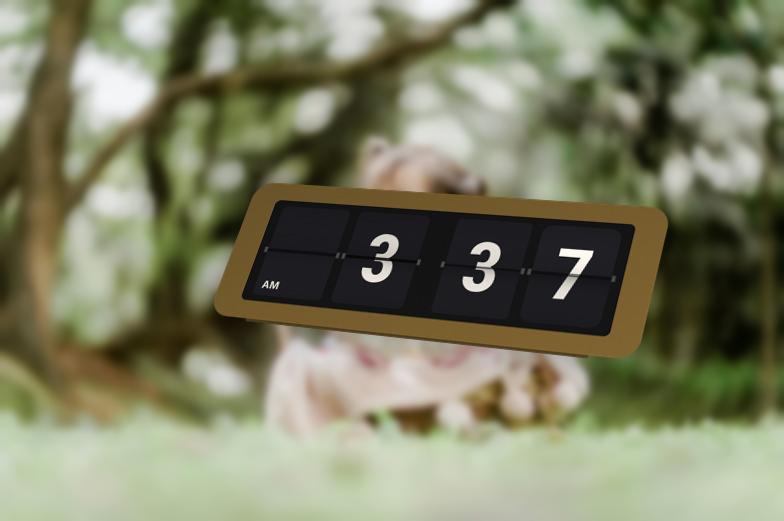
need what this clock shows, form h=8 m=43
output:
h=3 m=37
